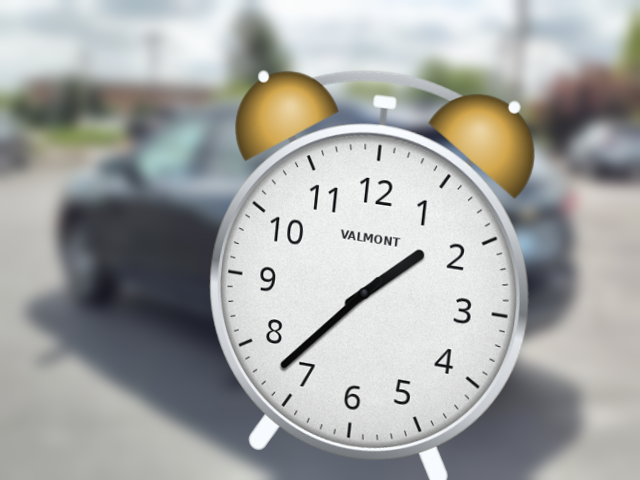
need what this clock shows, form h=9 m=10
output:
h=1 m=37
